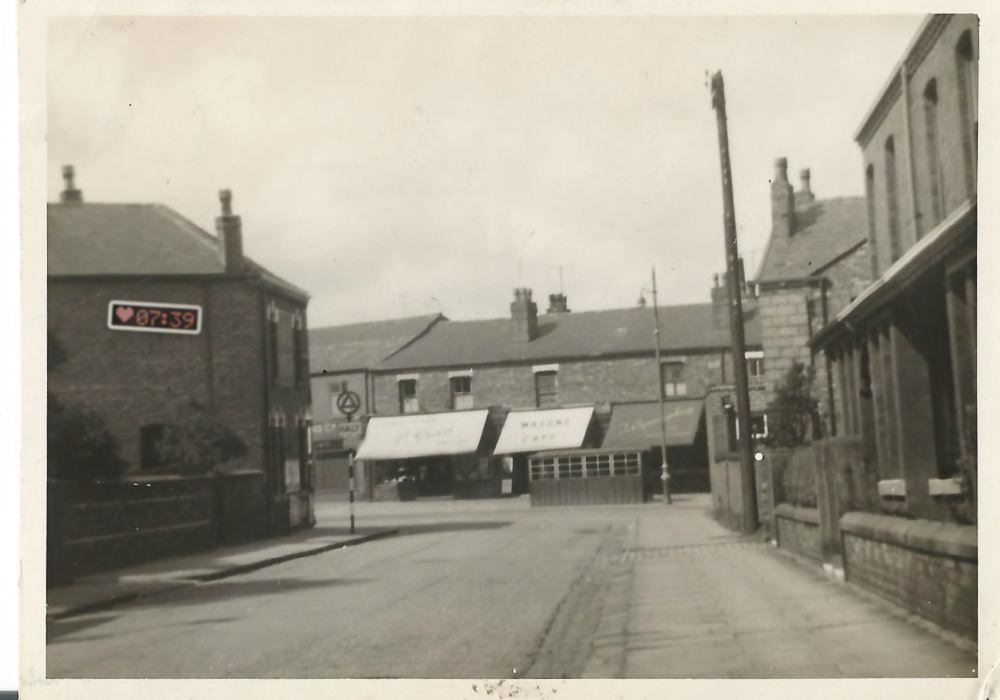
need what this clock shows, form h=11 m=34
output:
h=7 m=39
